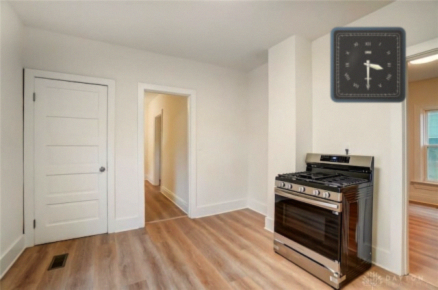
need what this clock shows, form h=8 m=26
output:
h=3 m=30
